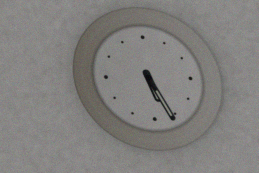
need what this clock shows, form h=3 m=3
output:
h=5 m=26
